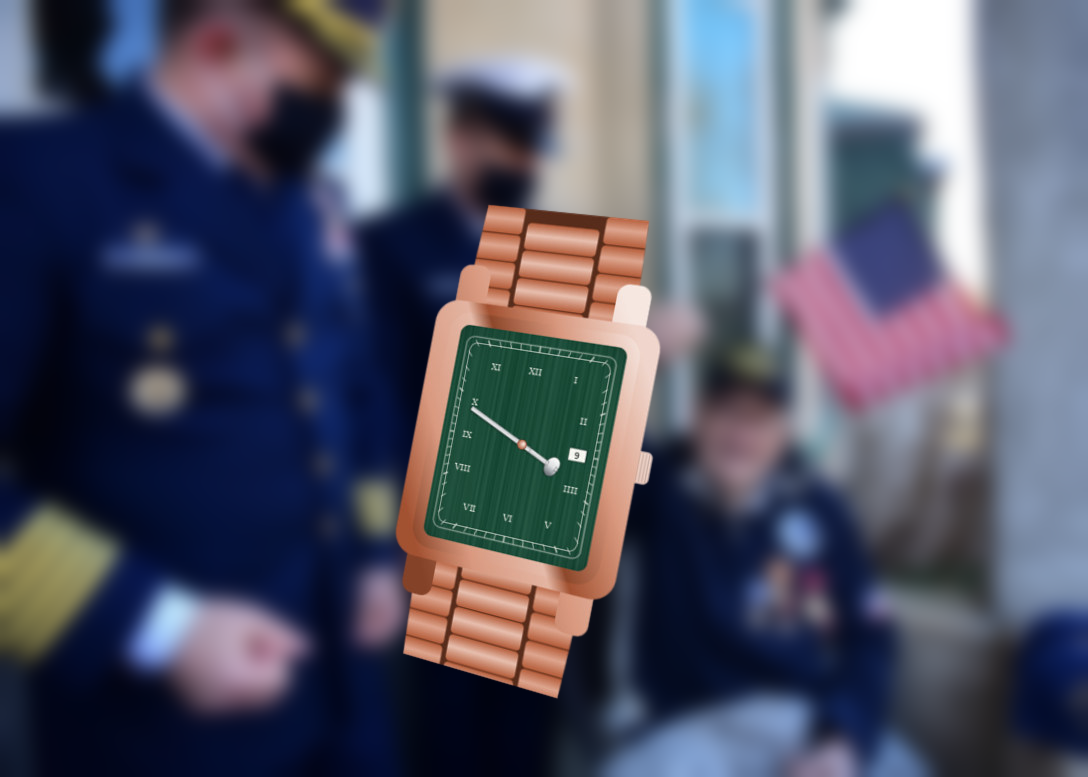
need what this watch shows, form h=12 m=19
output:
h=3 m=49
